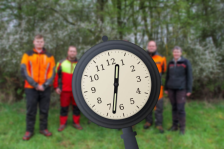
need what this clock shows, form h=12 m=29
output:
h=12 m=33
